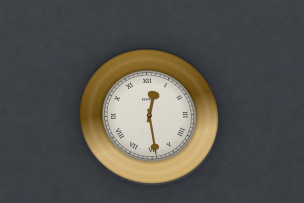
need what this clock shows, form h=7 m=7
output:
h=12 m=29
